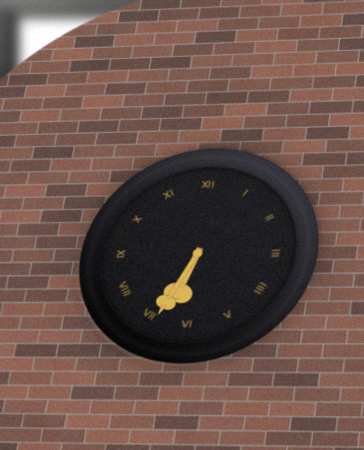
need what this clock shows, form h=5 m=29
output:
h=6 m=34
